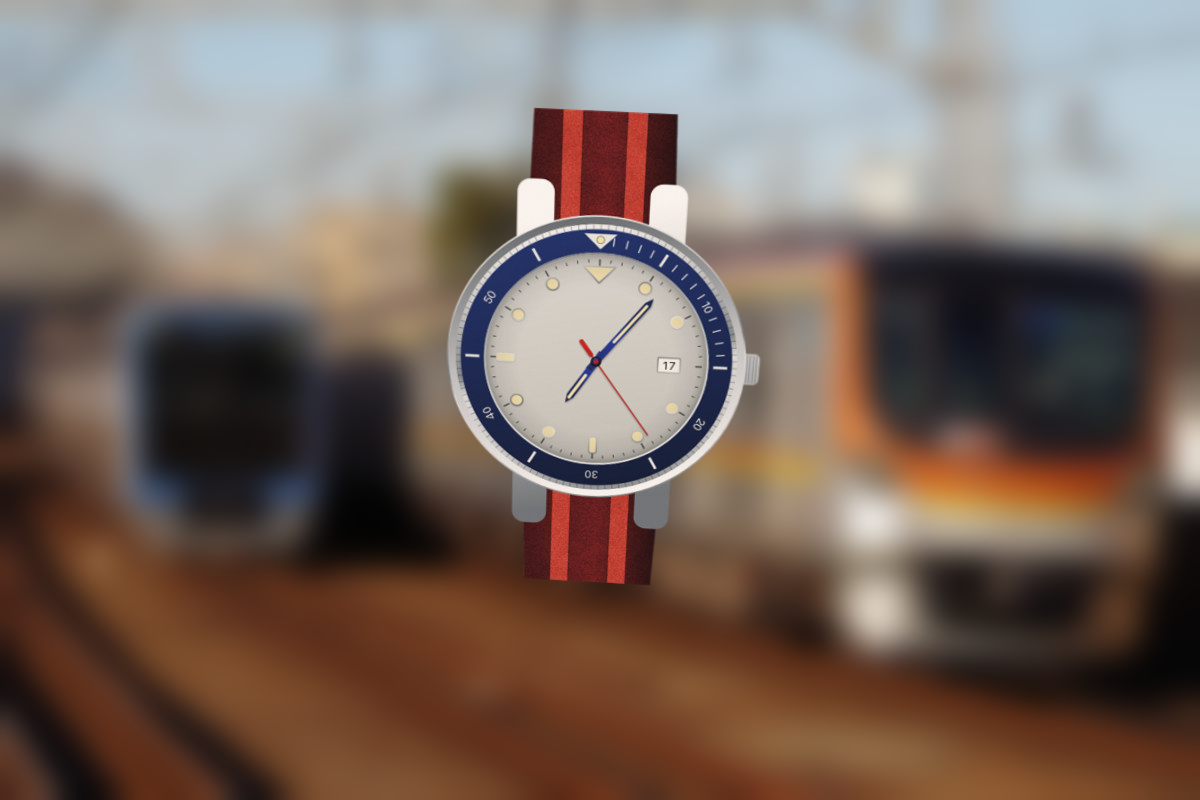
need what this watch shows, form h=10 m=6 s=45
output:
h=7 m=6 s=24
